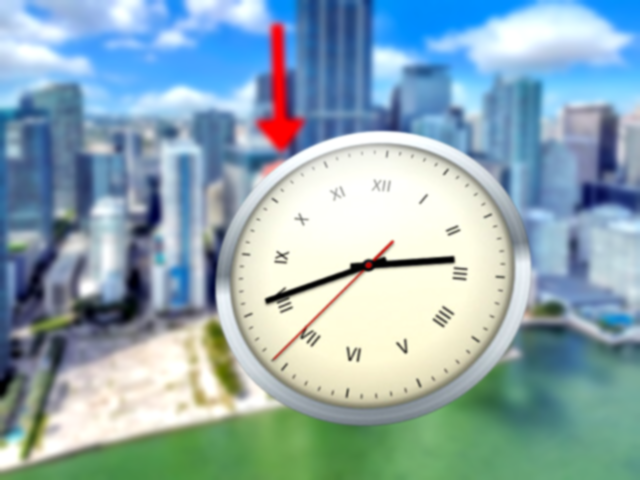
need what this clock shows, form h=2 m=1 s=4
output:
h=2 m=40 s=36
